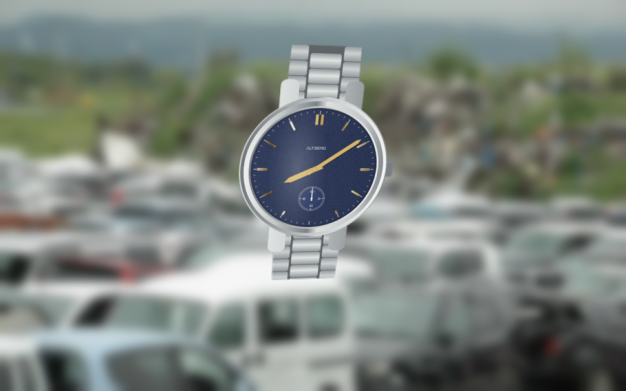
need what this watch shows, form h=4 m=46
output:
h=8 m=9
